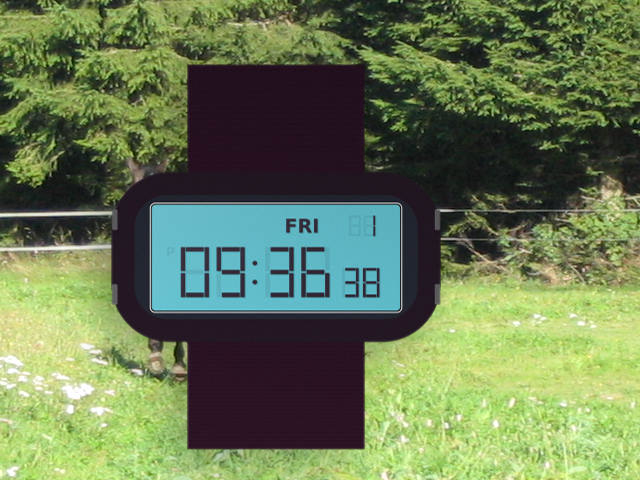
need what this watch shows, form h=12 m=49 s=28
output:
h=9 m=36 s=38
